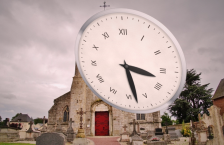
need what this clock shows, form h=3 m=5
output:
h=3 m=28
